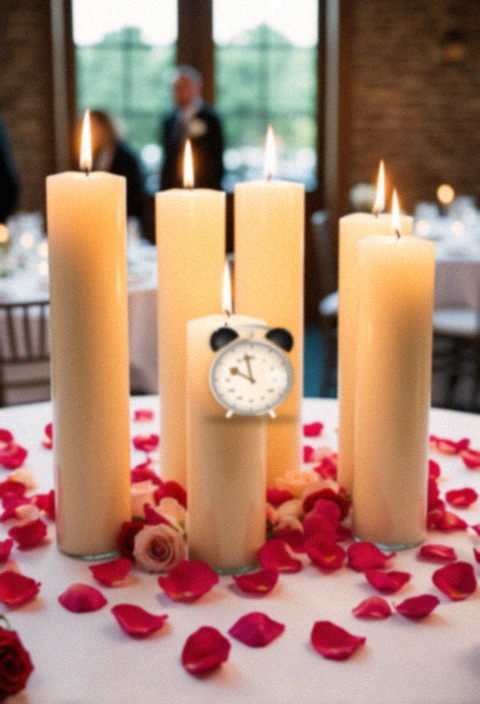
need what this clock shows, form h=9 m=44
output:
h=9 m=58
